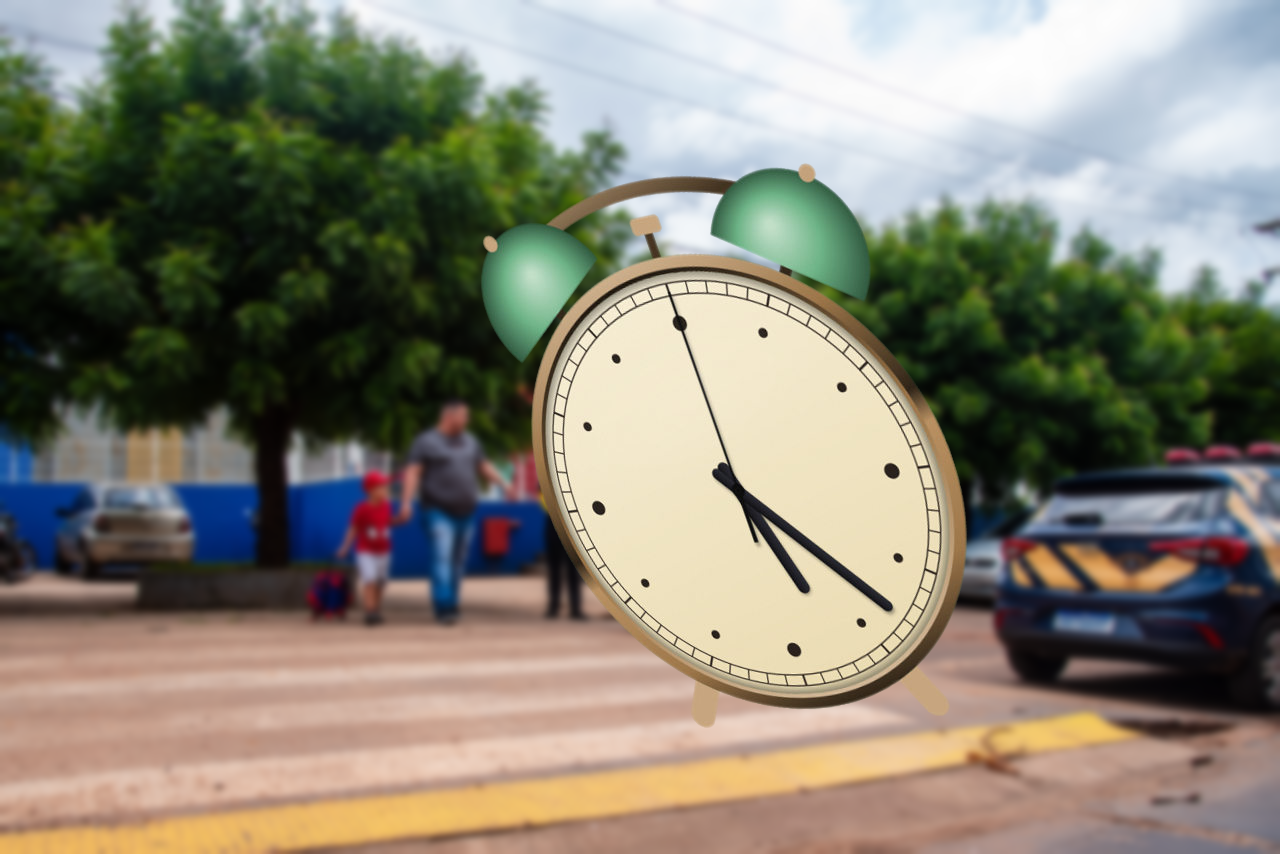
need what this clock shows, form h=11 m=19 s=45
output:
h=5 m=23 s=0
